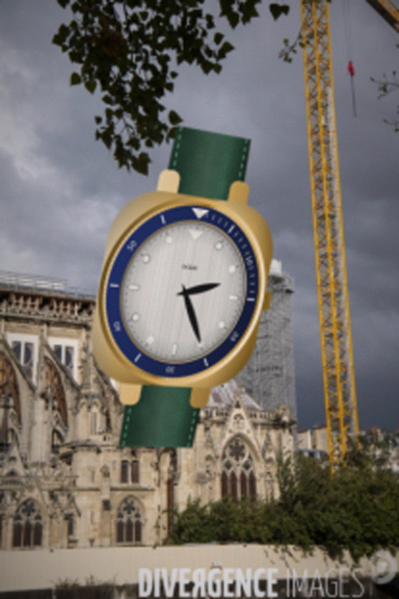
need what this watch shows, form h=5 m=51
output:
h=2 m=25
